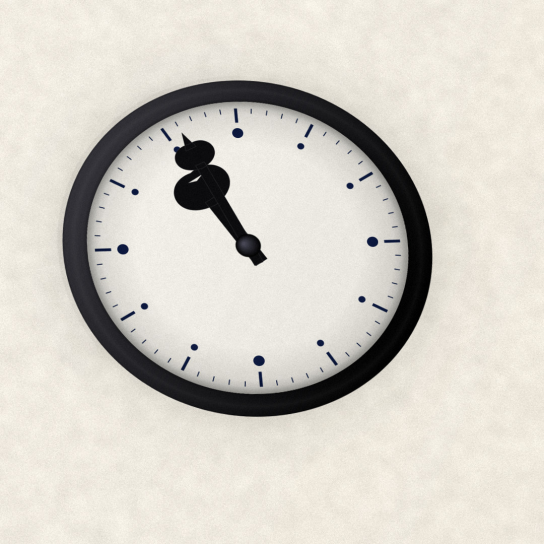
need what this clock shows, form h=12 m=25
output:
h=10 m=56
